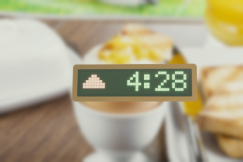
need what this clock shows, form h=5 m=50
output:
h=4 m=28
